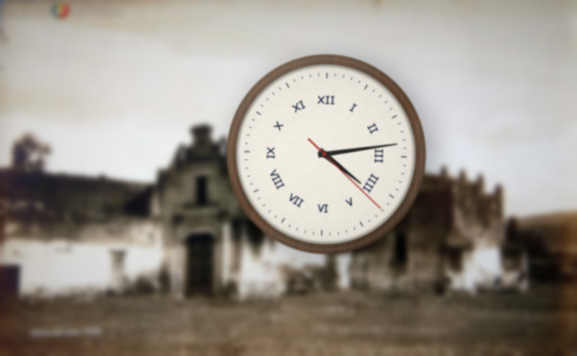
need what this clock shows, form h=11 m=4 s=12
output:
h=4 m=13 s=22
